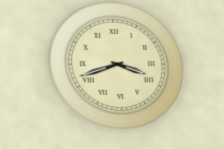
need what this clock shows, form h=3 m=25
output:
h=3 m=42
